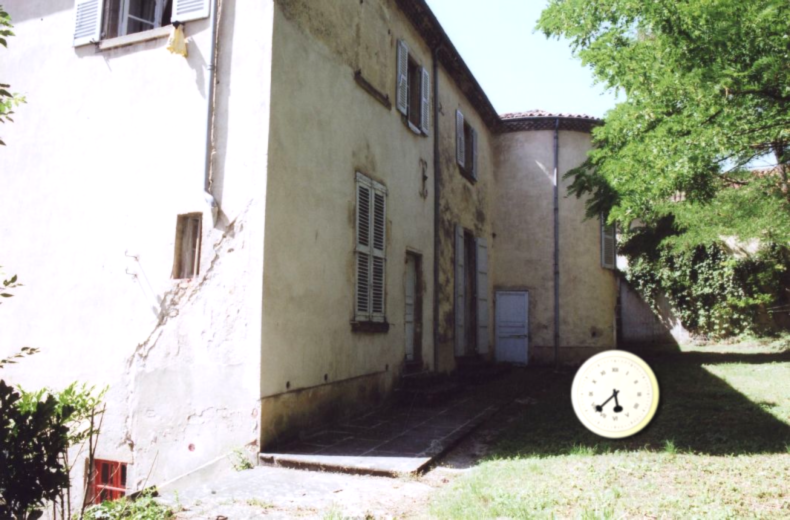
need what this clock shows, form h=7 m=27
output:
h=5 m=38
